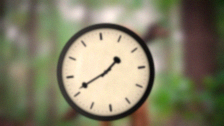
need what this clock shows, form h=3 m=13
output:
h=1 m=41
